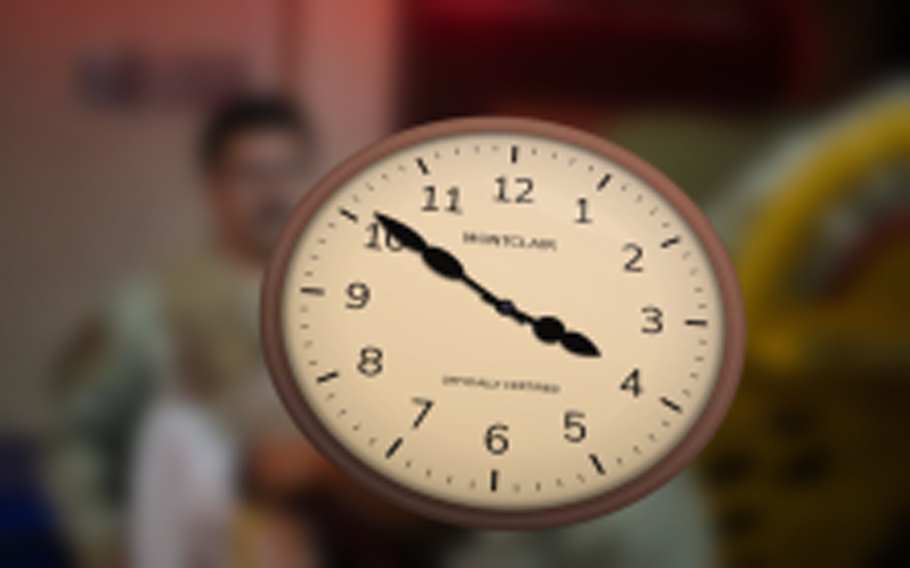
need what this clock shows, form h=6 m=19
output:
h=3 m=51
